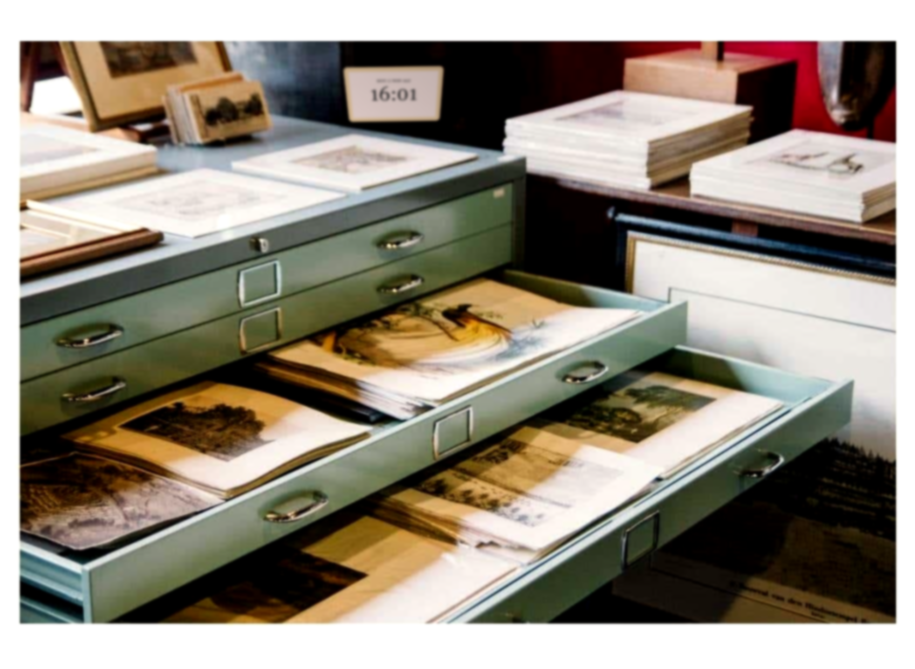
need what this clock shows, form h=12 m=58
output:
h=16 m=1
